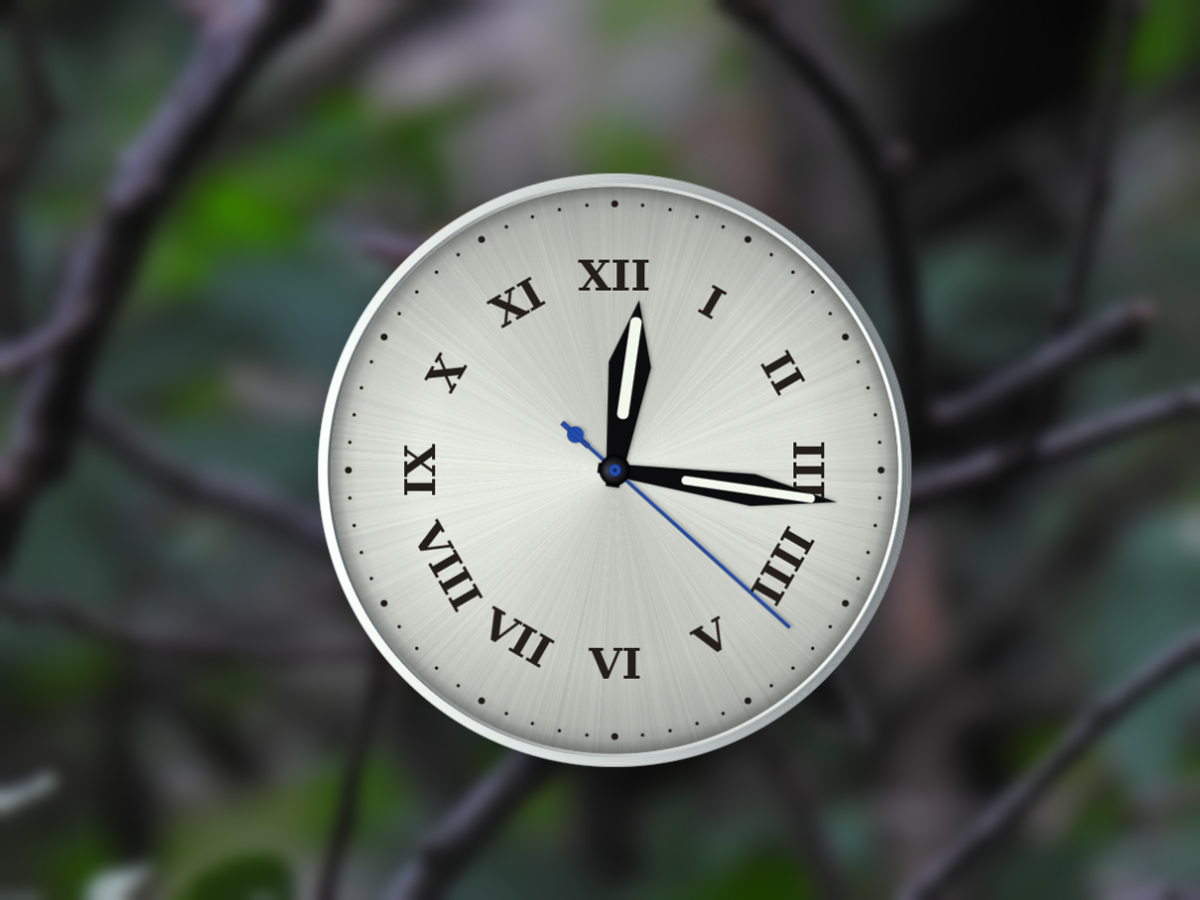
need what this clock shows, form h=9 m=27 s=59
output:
h=12 m=16 s=22
